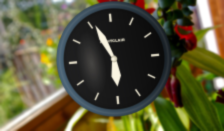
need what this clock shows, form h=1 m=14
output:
h=5 m=56
